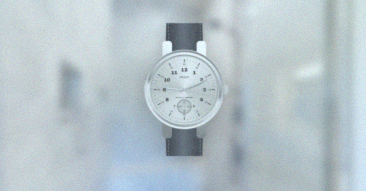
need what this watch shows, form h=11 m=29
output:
h=9 m=11
